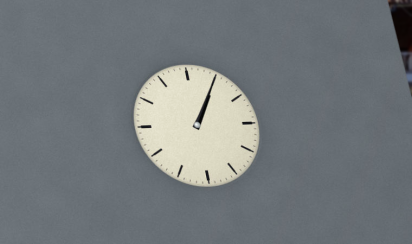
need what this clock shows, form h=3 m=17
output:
h=1 m=5
